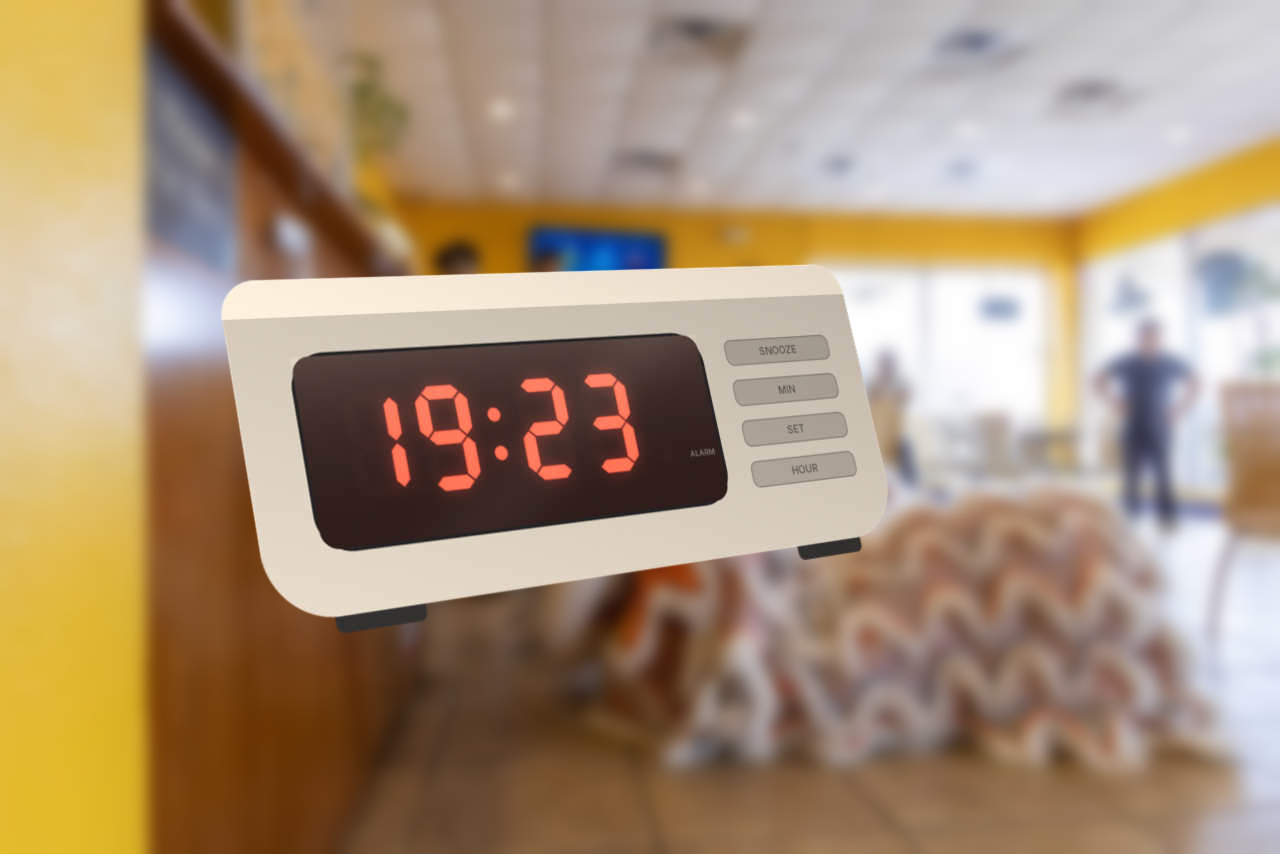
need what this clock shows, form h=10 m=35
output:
h=19 m=23
